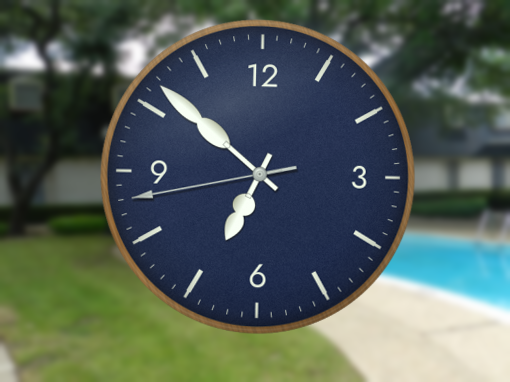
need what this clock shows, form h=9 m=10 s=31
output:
h=6 m=51 s=43
